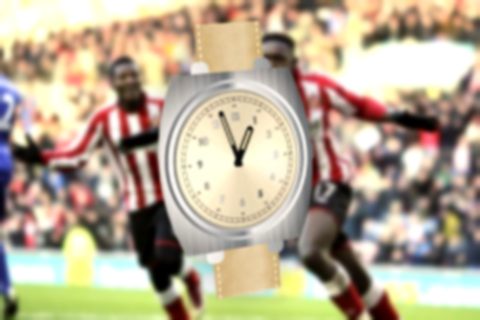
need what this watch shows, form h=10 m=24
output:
h=12 m=57
